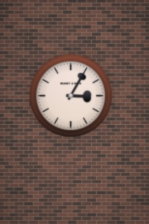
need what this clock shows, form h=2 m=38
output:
h=3 m=5
